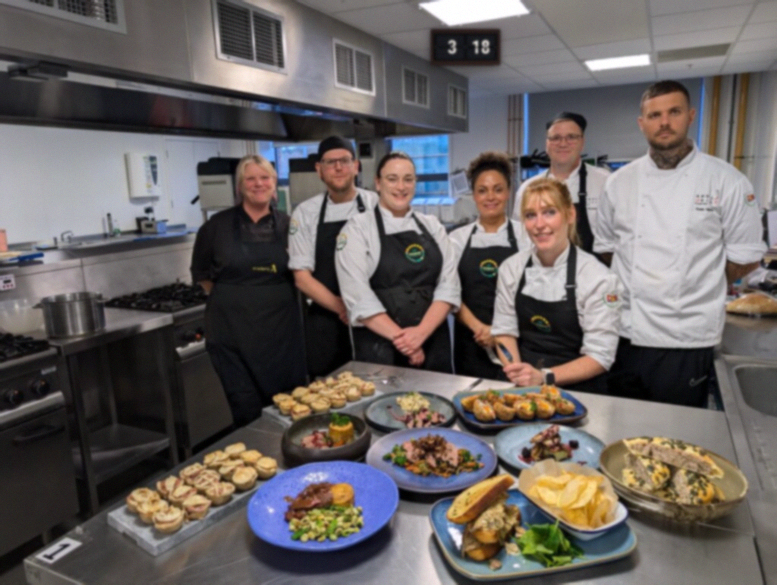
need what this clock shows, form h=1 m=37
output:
h=3 m=18
